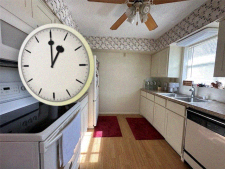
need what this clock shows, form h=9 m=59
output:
h=1 m=0
